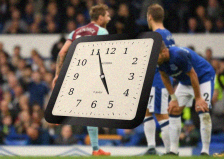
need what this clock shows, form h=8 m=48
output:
h=4 m=56
